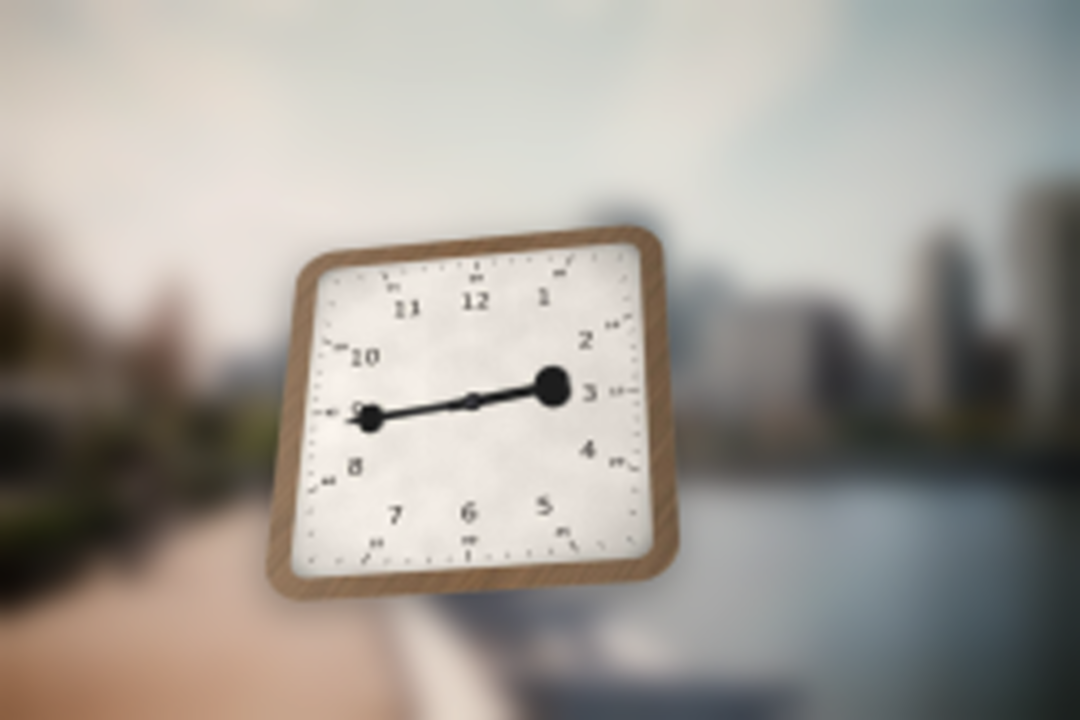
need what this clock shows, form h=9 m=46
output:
h=2 m=44
